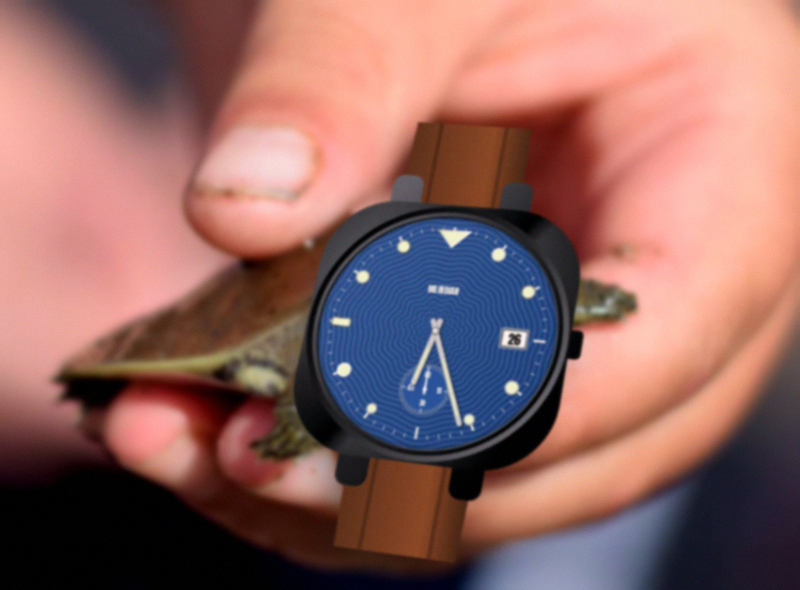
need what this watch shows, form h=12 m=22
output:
h=6 m=26
